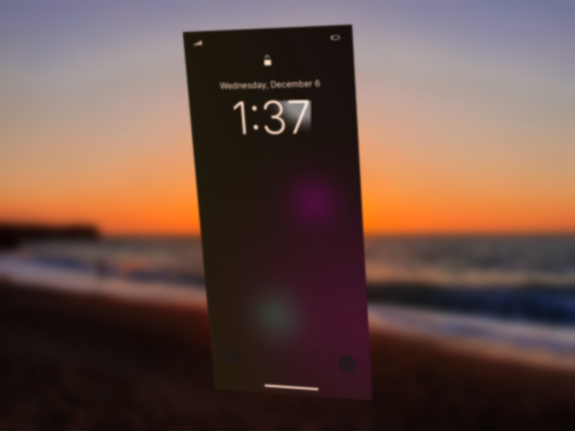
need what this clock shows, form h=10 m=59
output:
h=1 m=37
